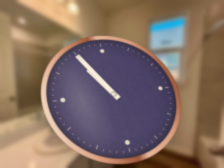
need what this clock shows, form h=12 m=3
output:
h=10 m=55
